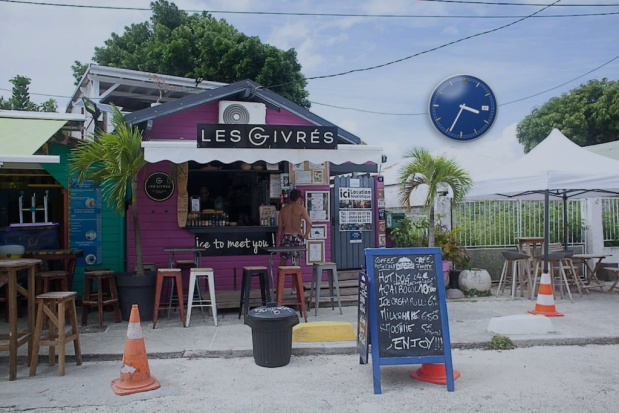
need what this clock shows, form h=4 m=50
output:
h=3 m=34
